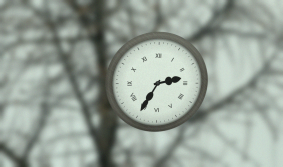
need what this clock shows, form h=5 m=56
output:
h=2 m=35
